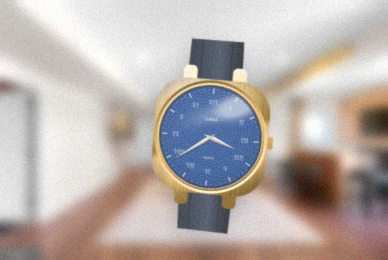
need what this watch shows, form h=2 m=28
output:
h=3 m=39
